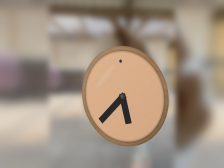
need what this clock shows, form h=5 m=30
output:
h=5 m=38
